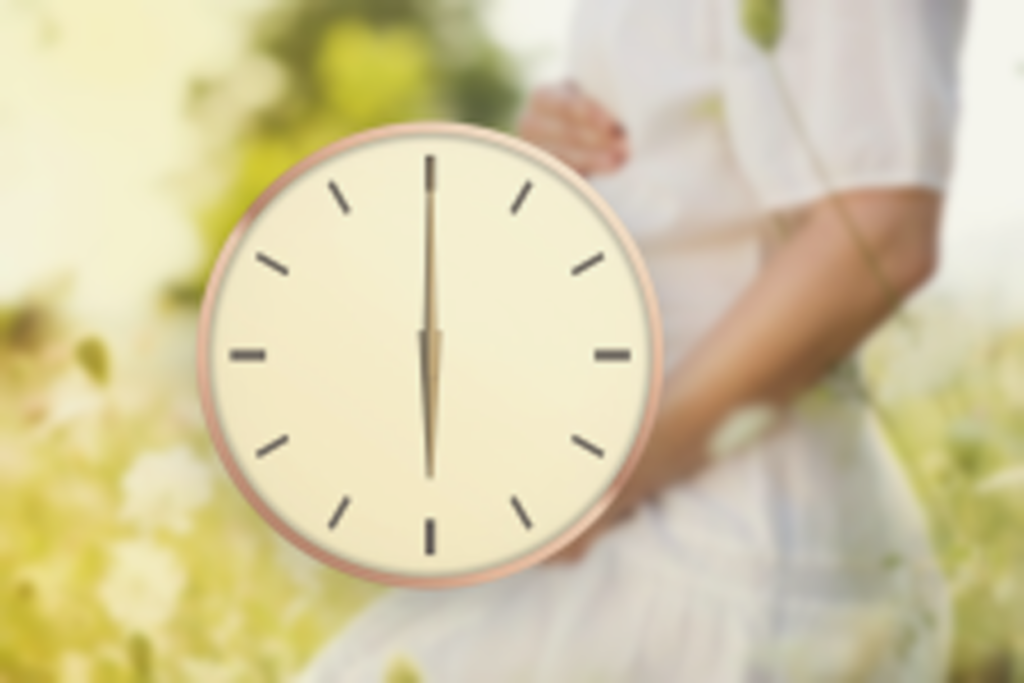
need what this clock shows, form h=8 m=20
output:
h=6 m=0
